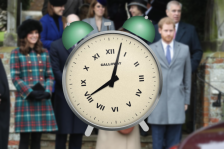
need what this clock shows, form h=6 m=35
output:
h=8 m=3
